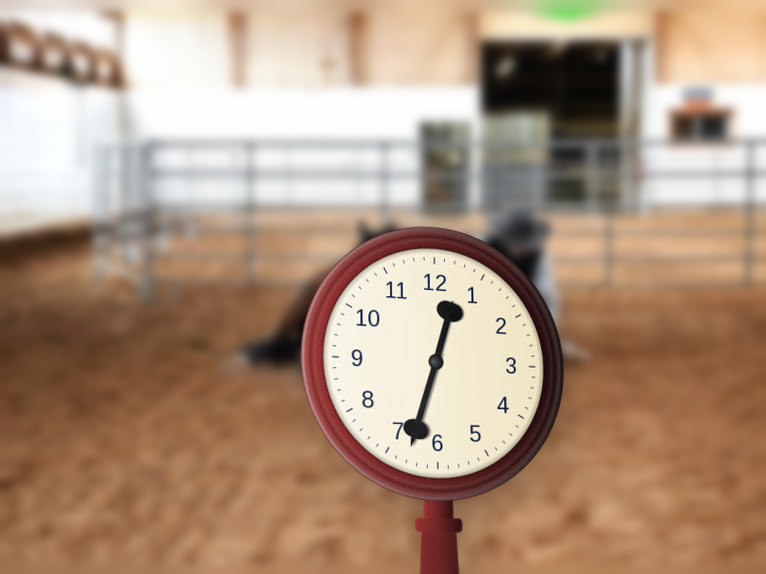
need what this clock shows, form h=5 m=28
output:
h=12 m=33
